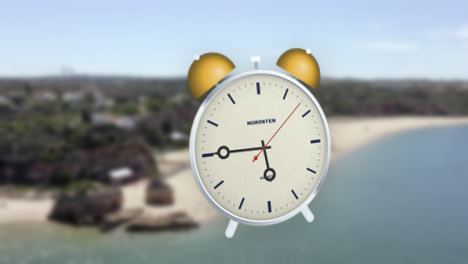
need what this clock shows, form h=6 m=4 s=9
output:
h=5 m=45 s=8
